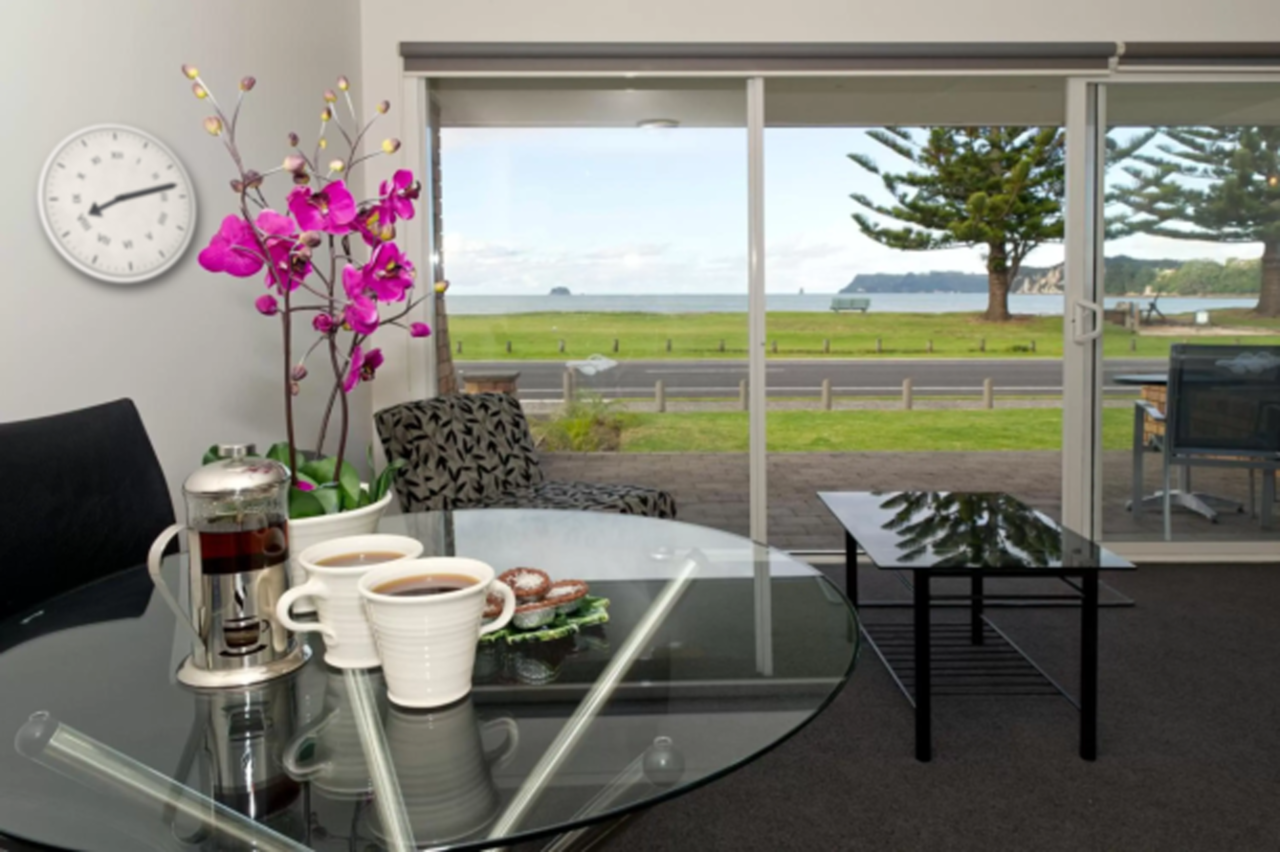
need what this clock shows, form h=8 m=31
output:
h=8 m=13
